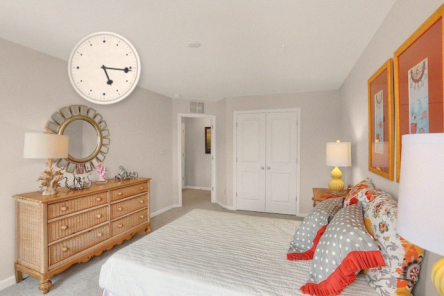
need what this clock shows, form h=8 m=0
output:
h=5 m=16
